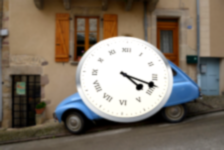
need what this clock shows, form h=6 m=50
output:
h=4 m=18
